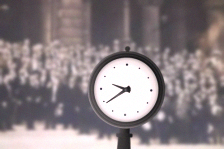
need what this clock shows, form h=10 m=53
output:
h=9 m=39
